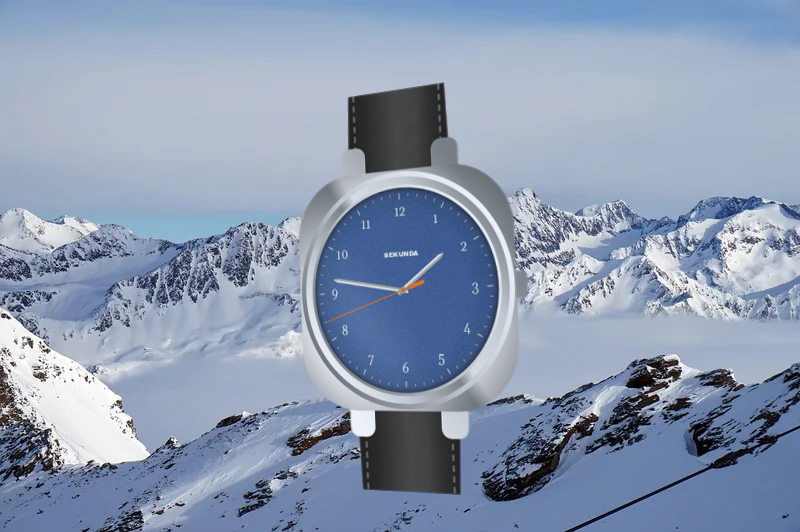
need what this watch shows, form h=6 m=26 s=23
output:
h=1 m=46 s=42
